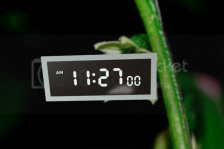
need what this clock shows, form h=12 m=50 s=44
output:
h=11 m=27 s=0
